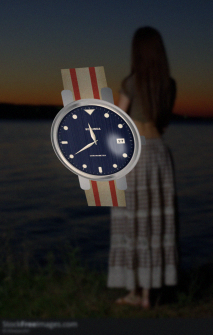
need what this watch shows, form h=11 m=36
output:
h=11 m=40
